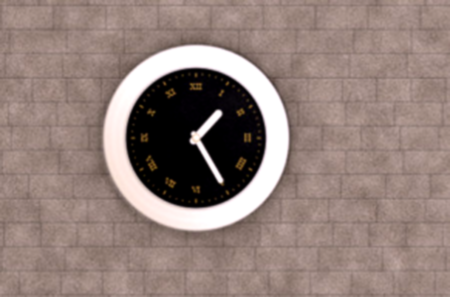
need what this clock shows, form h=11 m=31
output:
h=1 m=25
